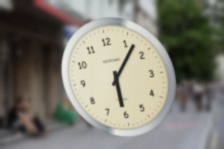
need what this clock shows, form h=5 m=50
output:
h=6 m=7
